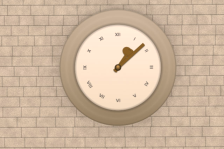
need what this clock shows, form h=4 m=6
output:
h=1 m=8
